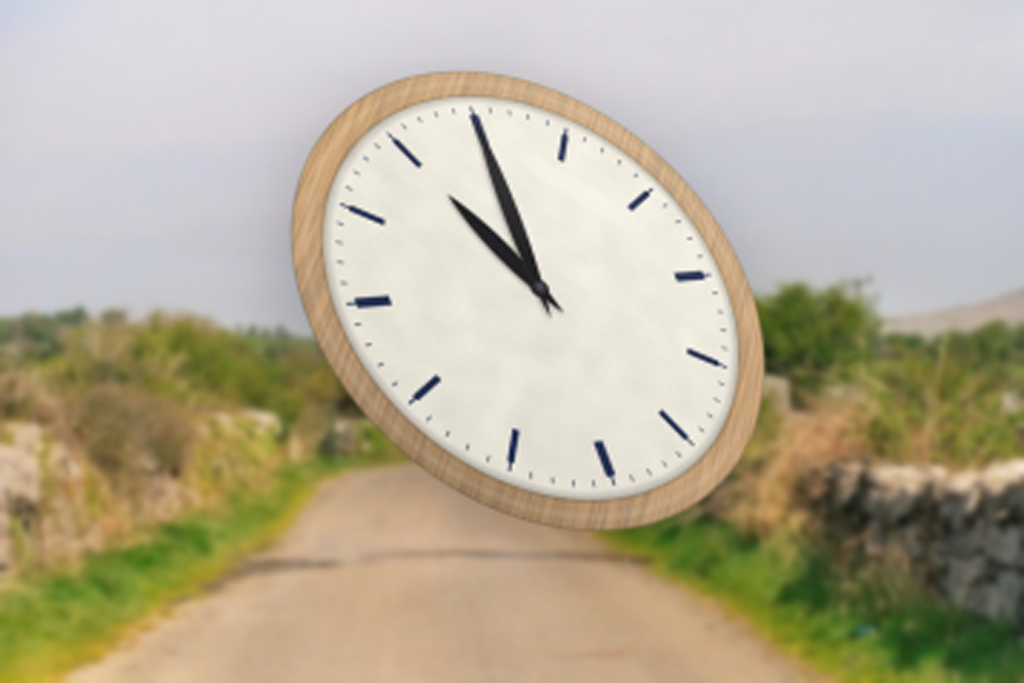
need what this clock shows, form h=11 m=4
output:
h=11 m=0
